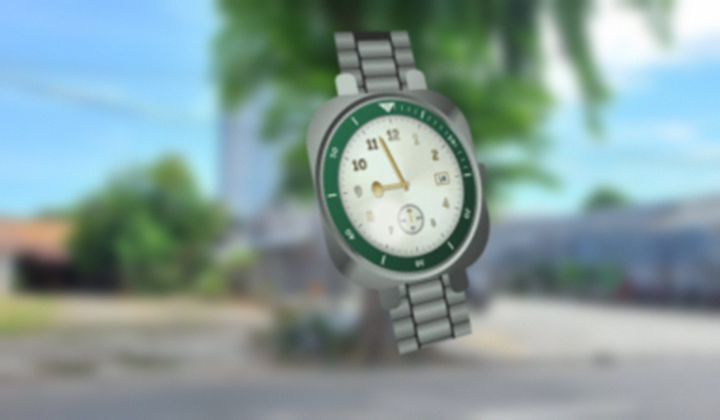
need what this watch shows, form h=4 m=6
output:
h=8 m=57
